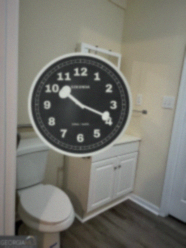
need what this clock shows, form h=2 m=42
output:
h=10 m=19
